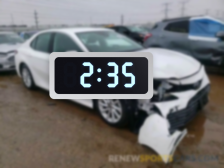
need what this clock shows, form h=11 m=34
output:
h=2 m=35
